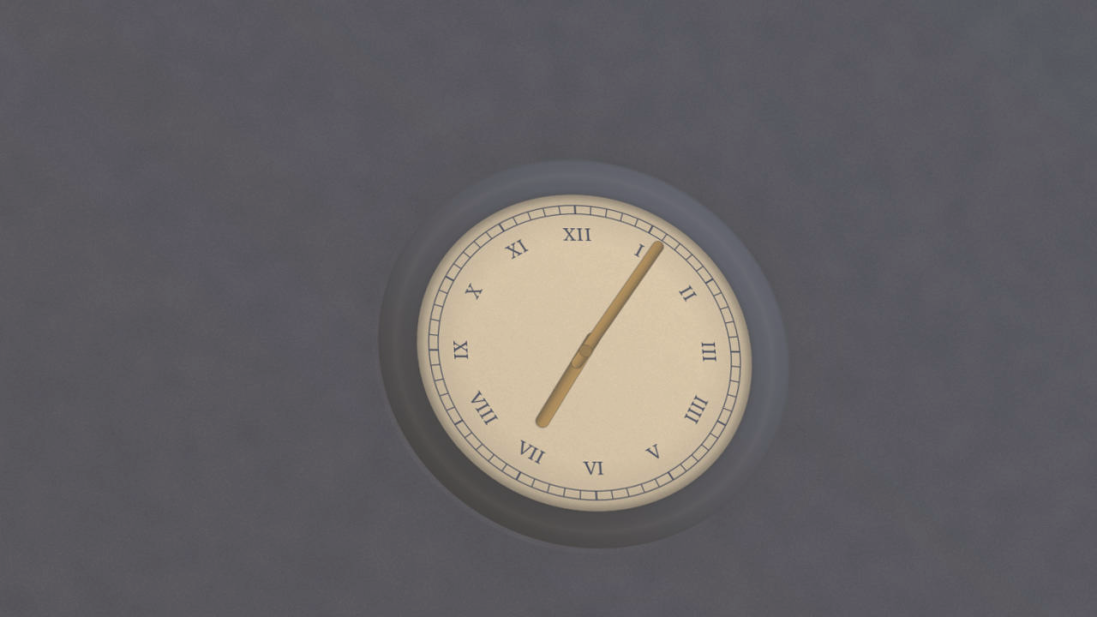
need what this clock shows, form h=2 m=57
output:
h=7 m=6
